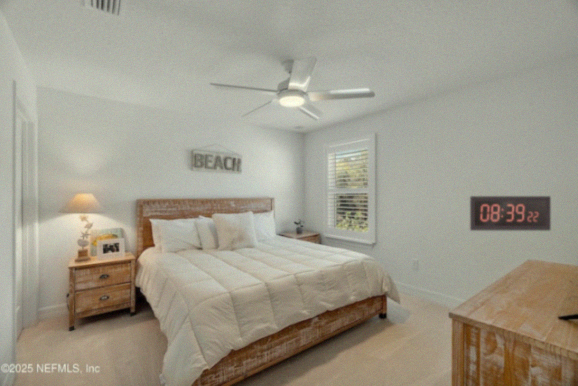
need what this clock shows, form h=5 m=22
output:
h=8 m=39
